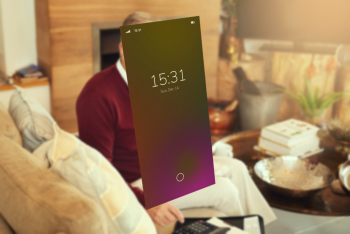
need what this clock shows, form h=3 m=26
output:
h=15 m=31
